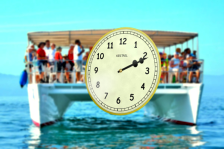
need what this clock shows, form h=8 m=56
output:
h=2 m=11
